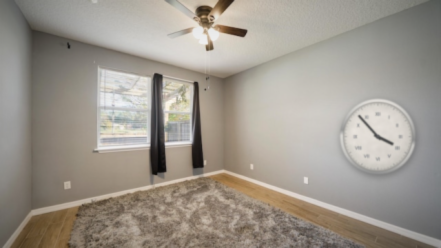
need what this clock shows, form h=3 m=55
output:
h=3 m=53
